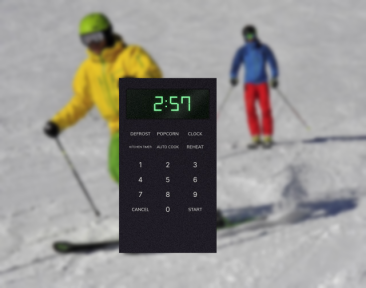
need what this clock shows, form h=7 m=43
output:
h=2 m=57
